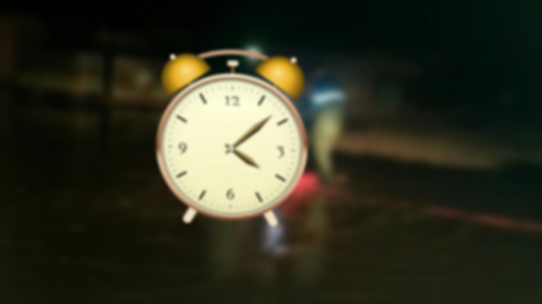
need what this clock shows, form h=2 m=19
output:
h=4 m=8
